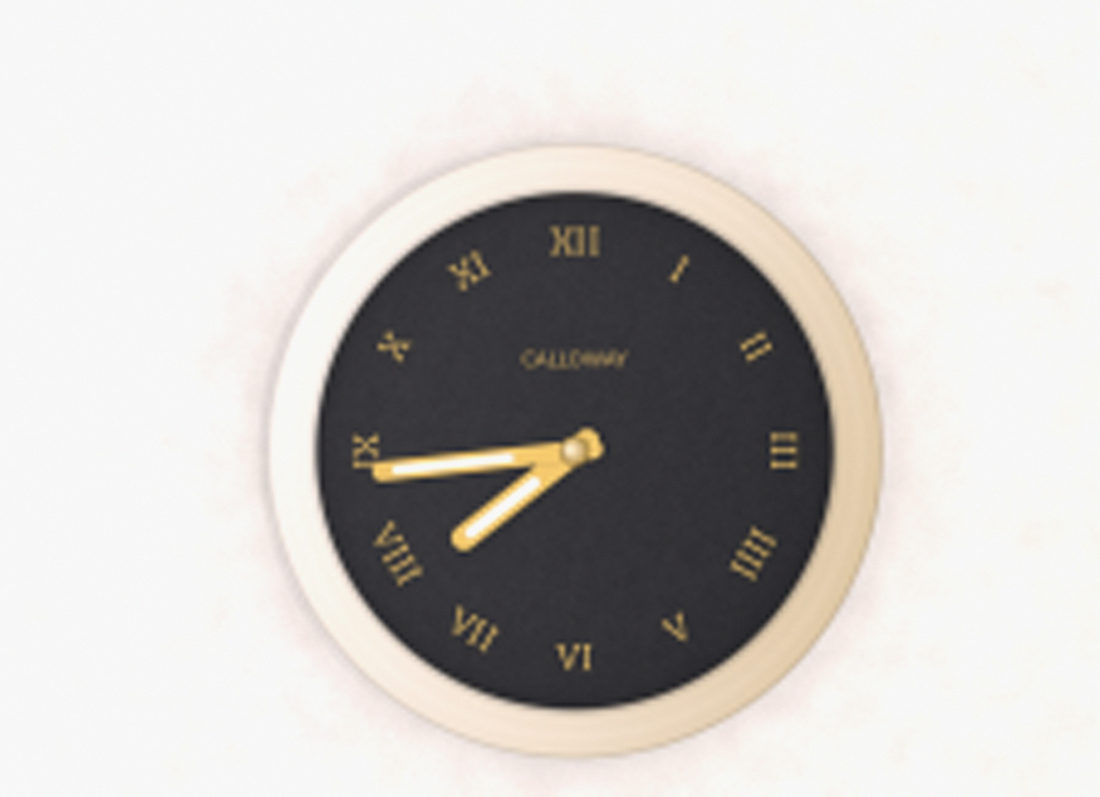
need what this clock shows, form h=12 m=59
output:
h=7 m=44
